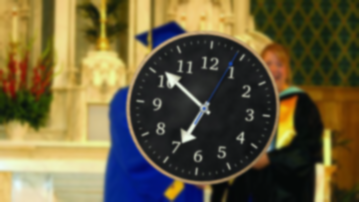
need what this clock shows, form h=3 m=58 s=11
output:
h=6 m=51 s=4
